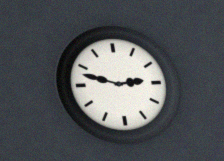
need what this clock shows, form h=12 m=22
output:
h=2 m=48
